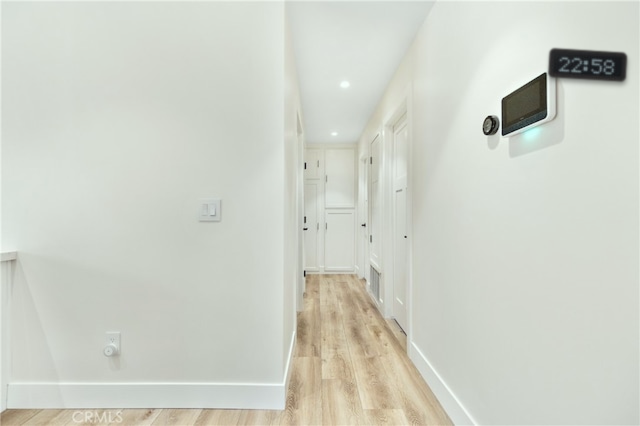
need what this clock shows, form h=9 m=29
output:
h=22 m=58
